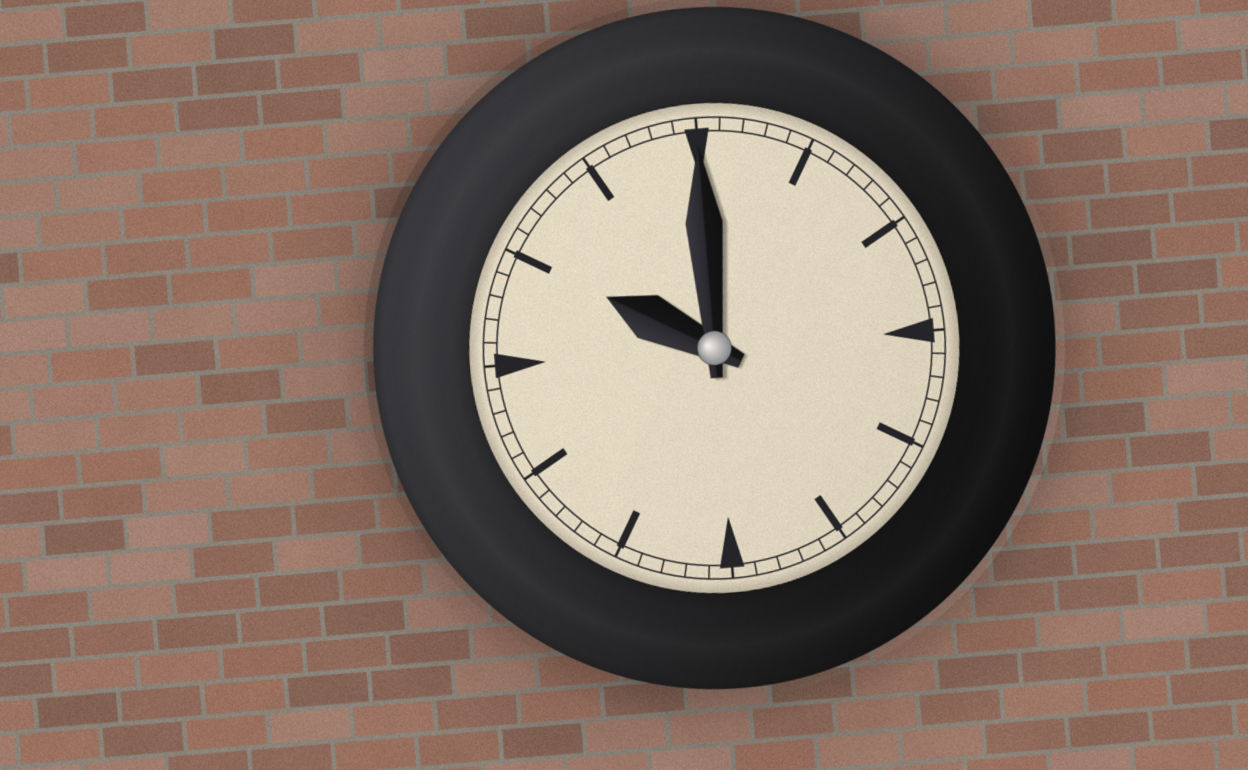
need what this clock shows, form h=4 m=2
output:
h=10 m=0
